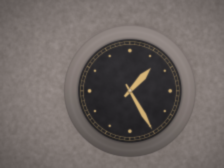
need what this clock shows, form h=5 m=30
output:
h=1 m=25
